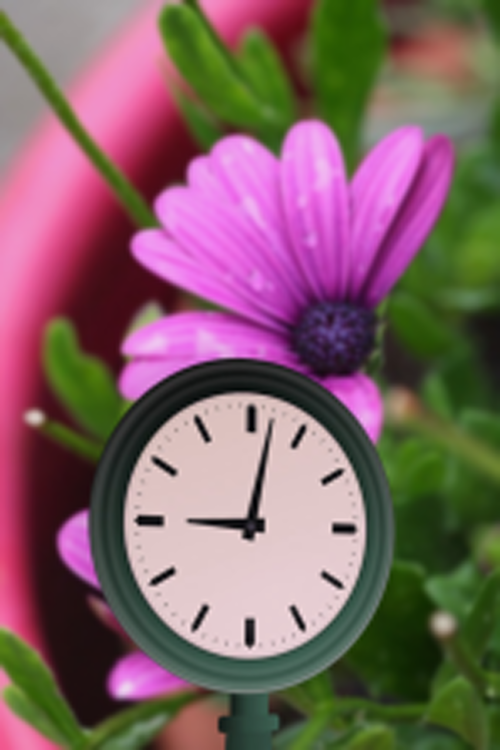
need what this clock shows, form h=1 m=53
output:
h=9 m=2
